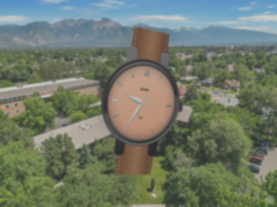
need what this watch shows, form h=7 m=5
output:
h=9 m=35
